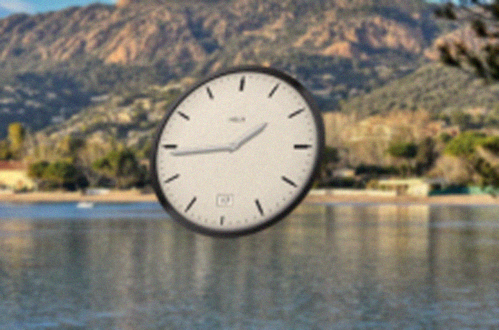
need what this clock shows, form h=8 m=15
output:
h=1 m=44
